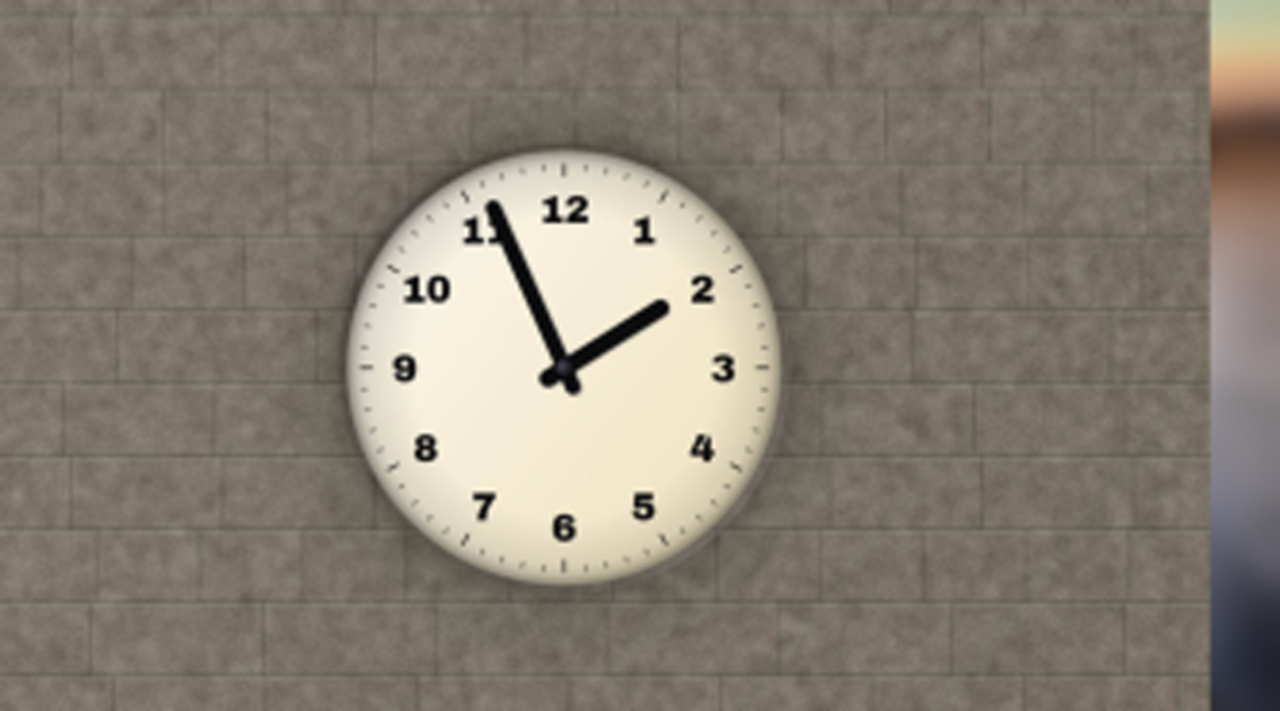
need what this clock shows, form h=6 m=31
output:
h=1 m=56
